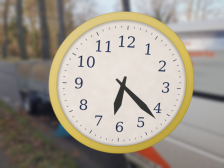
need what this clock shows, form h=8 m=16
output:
h=6 m=22
